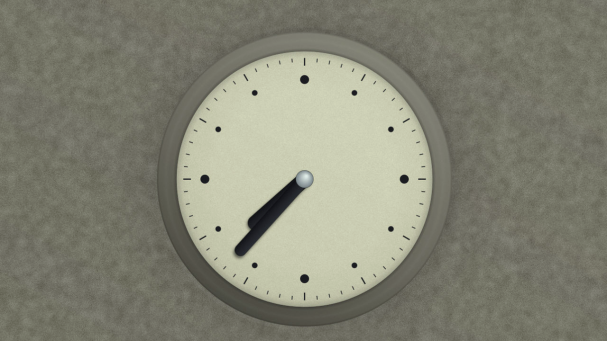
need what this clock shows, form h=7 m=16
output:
h=7 m=37
